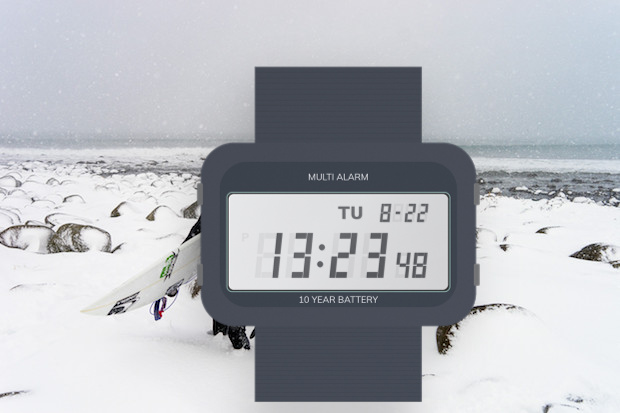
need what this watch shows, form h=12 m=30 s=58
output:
h=13 m=23 s=48
